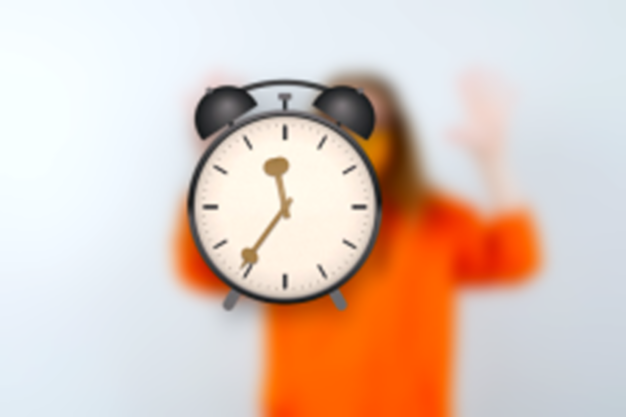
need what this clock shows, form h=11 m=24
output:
h=11 m=36
